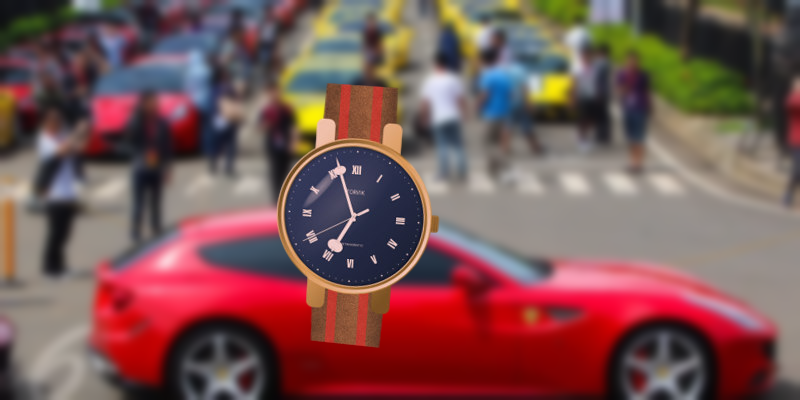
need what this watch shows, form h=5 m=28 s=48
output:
h=6 m=56 s=40
